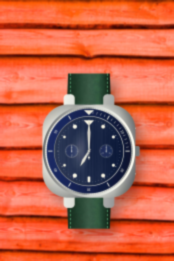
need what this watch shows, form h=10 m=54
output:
h=7 m=0
